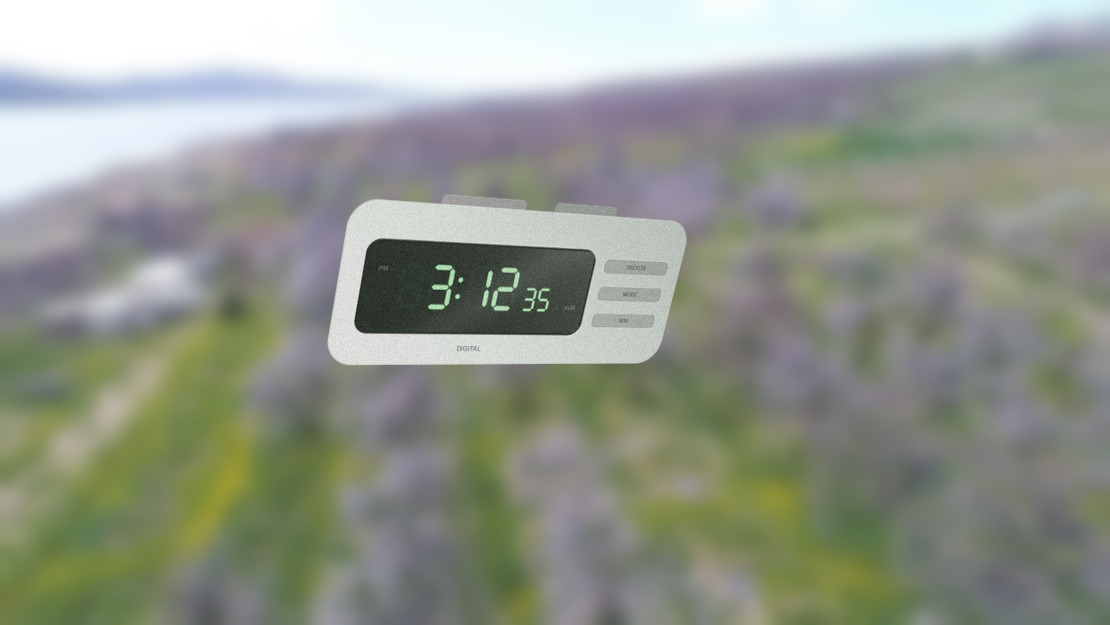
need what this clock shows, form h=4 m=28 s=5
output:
h=3 m=12 s=35
